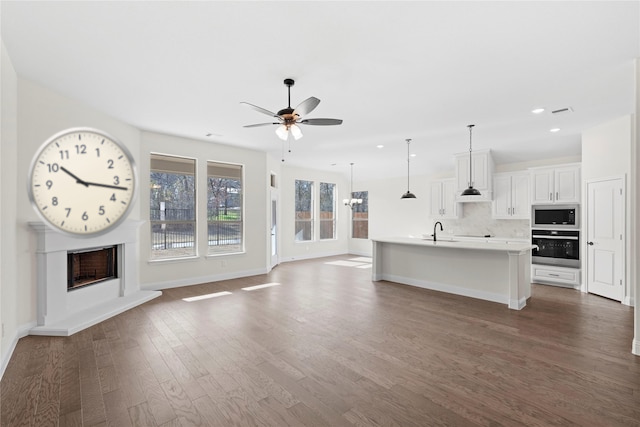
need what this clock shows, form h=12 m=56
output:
h=10 m=17
